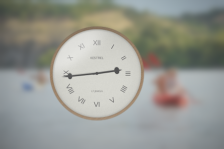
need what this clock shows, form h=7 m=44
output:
h=2 m=44
